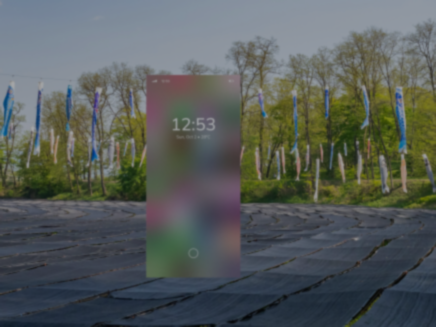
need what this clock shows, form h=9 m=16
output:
h=12 m=53
